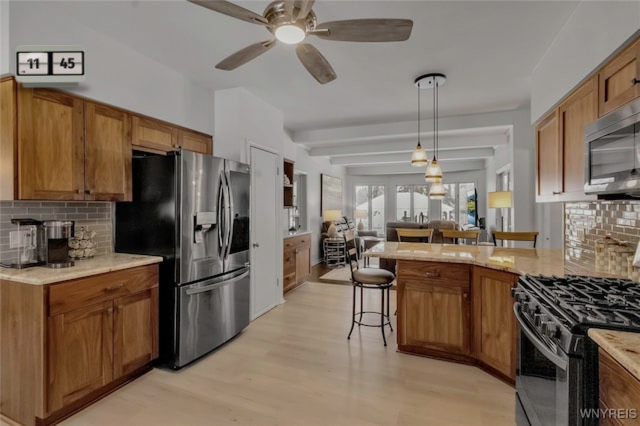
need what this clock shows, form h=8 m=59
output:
h=11 m=45
